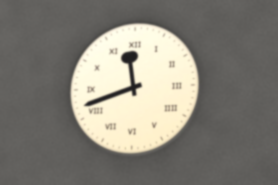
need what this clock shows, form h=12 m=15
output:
h=11 m=42
